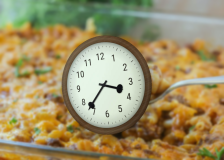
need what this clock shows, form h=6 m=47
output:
h=3 m=37
